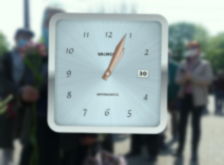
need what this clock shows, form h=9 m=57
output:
h=1 m=4
